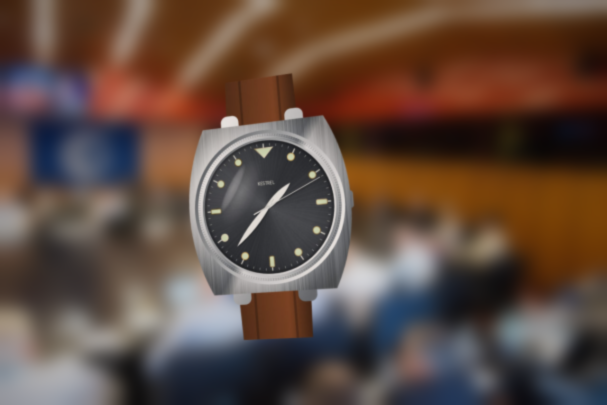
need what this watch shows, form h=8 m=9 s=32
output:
h=1 m=37 s=11
